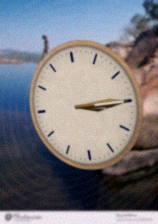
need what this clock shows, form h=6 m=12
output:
h=3 m=15
